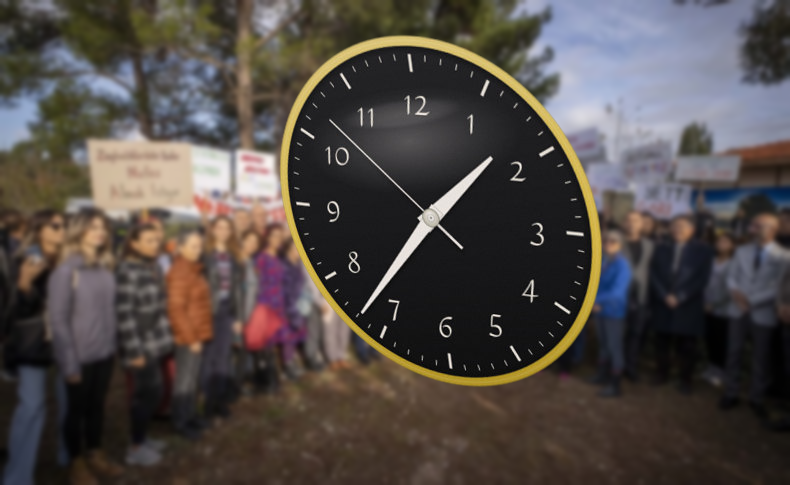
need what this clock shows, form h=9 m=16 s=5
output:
h=1 m=36 s=52
